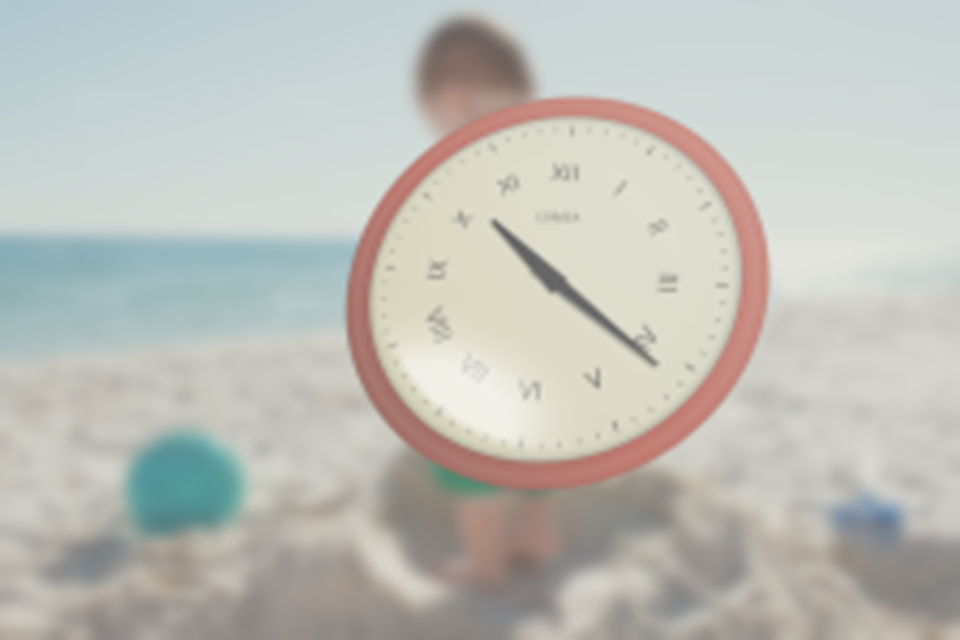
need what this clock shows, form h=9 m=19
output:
h=10 m=21
